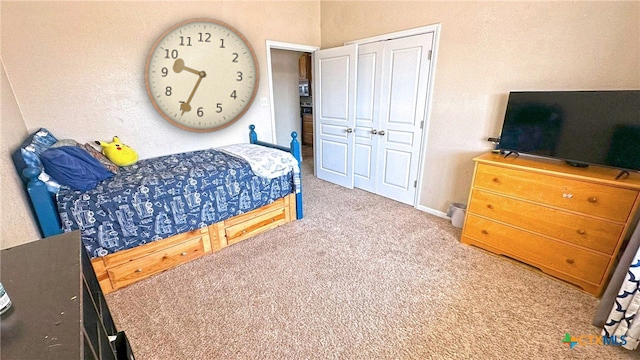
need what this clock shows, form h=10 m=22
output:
h=9 m=34
